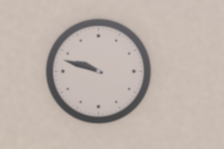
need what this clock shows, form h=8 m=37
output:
h=9 m=48
